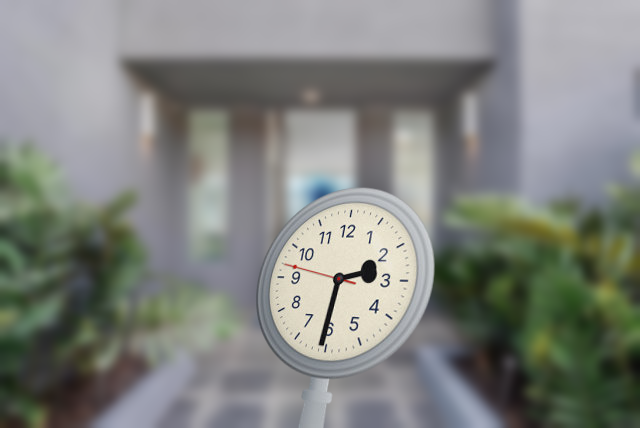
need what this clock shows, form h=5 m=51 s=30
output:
h=2 m=30 s=47
